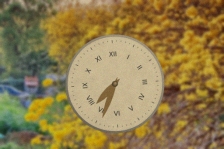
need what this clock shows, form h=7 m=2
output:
h=7 m=34
